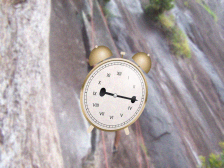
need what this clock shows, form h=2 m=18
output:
h=9 m=16
